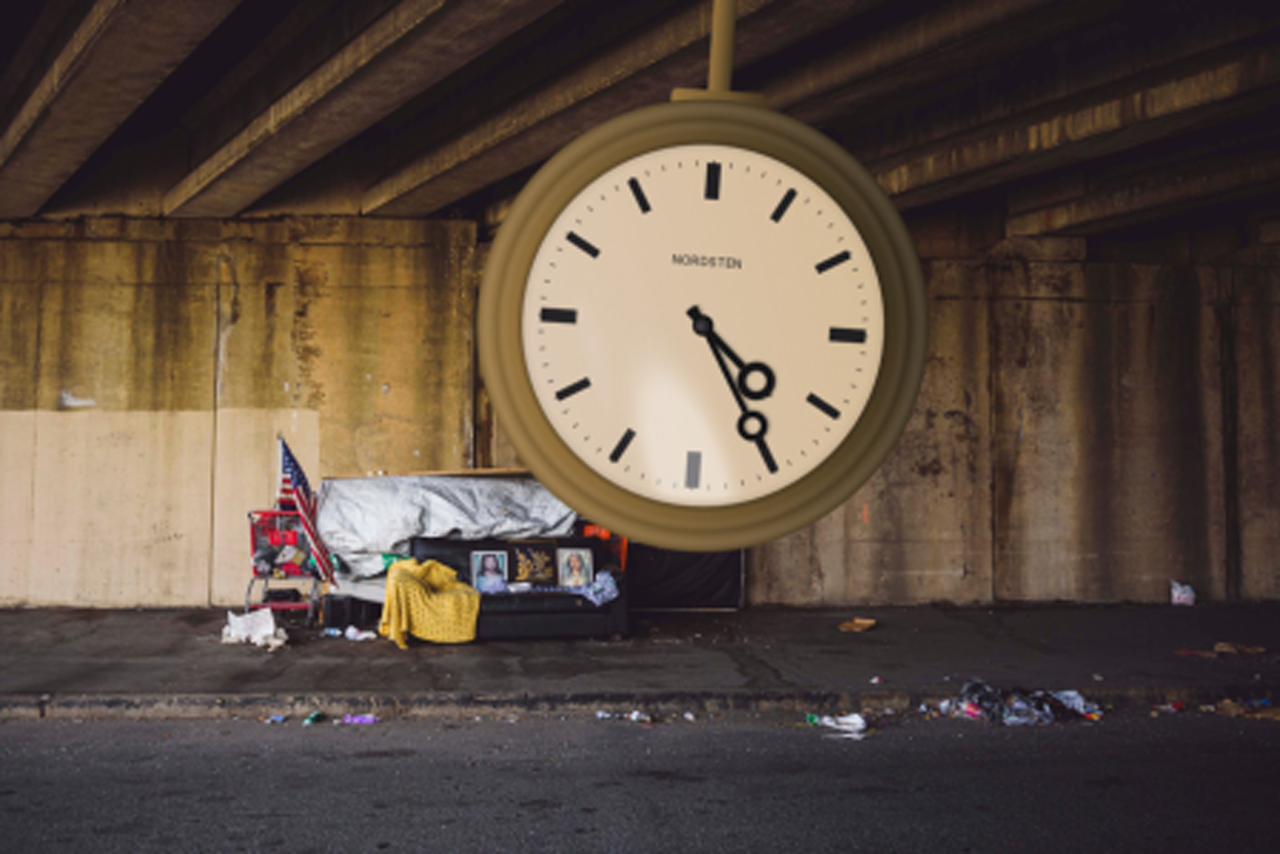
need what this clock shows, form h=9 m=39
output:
h=4 m=25
